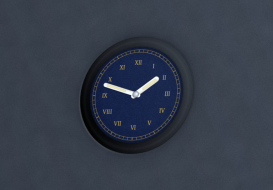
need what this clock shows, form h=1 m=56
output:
h=1 m=48
